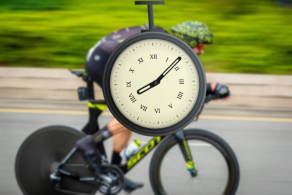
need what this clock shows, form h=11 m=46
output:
h=8 m=8
